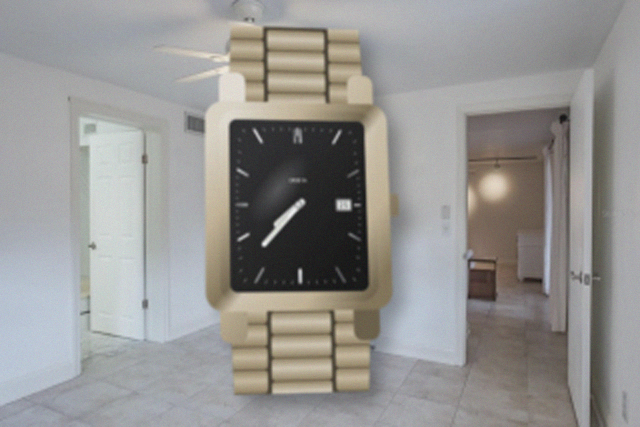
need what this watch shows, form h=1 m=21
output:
h=7 m=37
